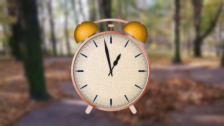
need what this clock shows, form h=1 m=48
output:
h=12 m=58
